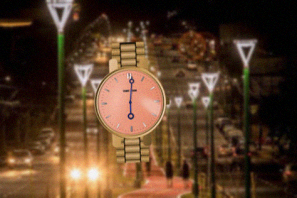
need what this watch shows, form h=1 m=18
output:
h=6 m=1
